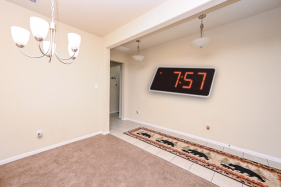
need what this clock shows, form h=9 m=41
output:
h=7 m=57
